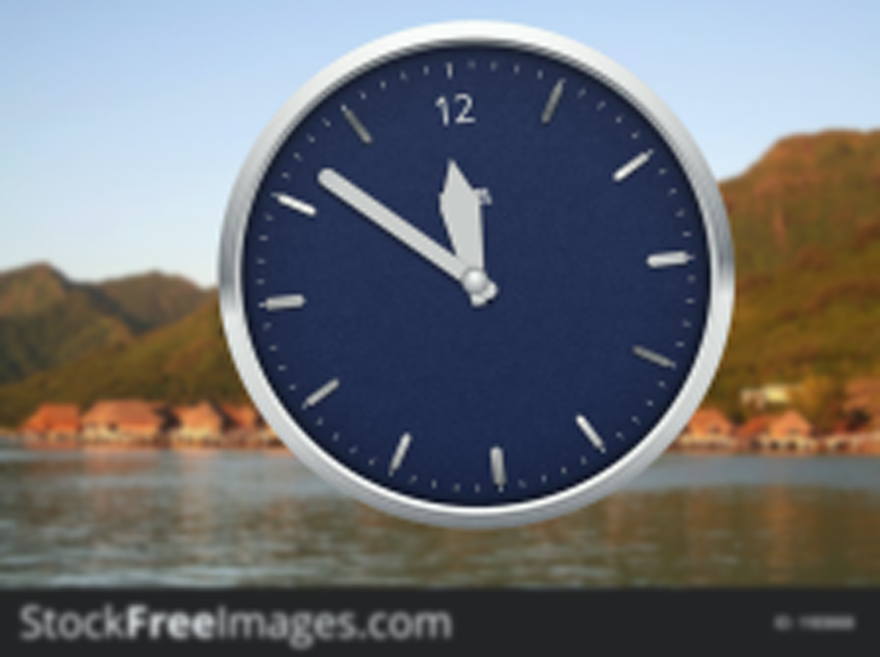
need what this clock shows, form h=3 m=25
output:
h=11 m=52
